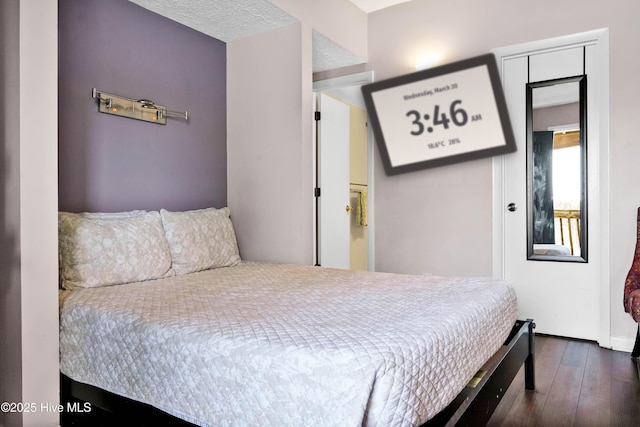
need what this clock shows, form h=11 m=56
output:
h=3 m=46
